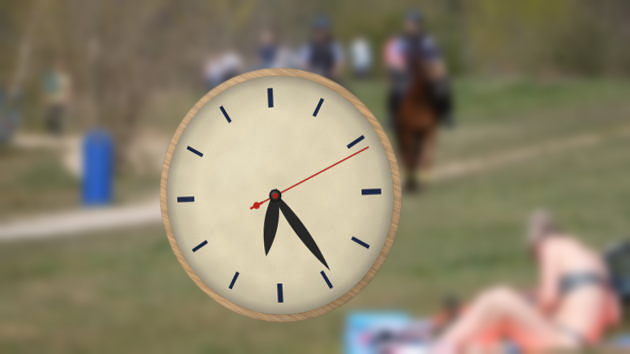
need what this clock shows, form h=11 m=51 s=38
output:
h=6 m=24 s=11
